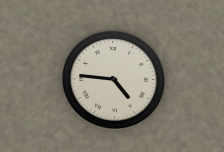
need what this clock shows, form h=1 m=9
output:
h=4 m=46
